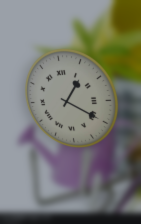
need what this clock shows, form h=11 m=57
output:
h=1 m=20
